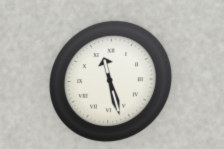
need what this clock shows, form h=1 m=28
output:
h=11 m=27
